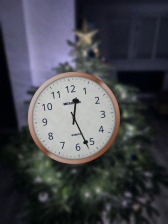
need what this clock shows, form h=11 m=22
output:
h=12 m=27
